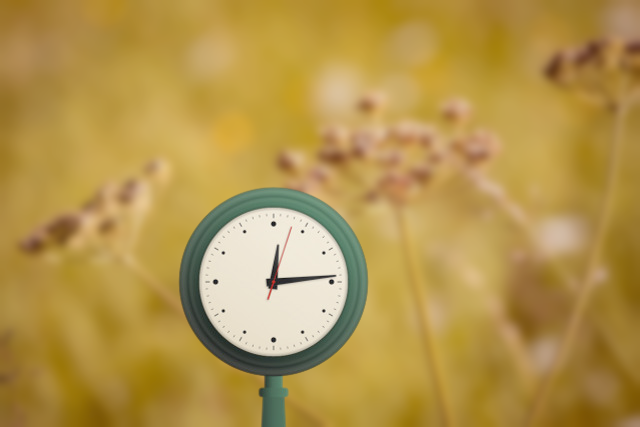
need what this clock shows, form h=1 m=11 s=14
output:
h=12 m=14 s=3
